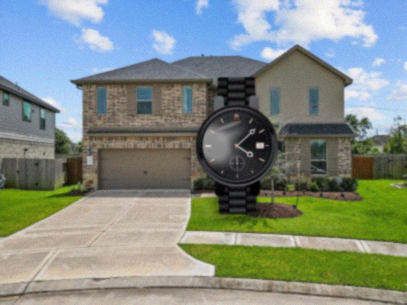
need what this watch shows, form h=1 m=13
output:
h=4 m=8
